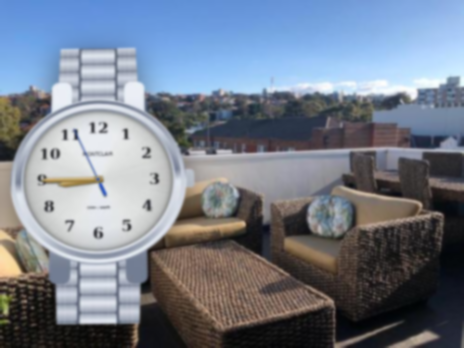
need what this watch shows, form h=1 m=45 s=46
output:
h=8 m=44 s=56
